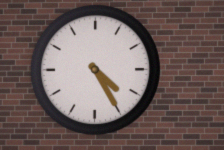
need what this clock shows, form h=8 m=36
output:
h=4 m=25
